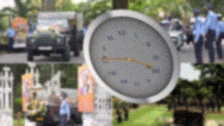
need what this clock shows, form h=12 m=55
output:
h=3 m=46
